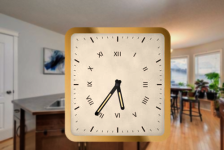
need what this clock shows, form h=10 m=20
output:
h=5 m=36
